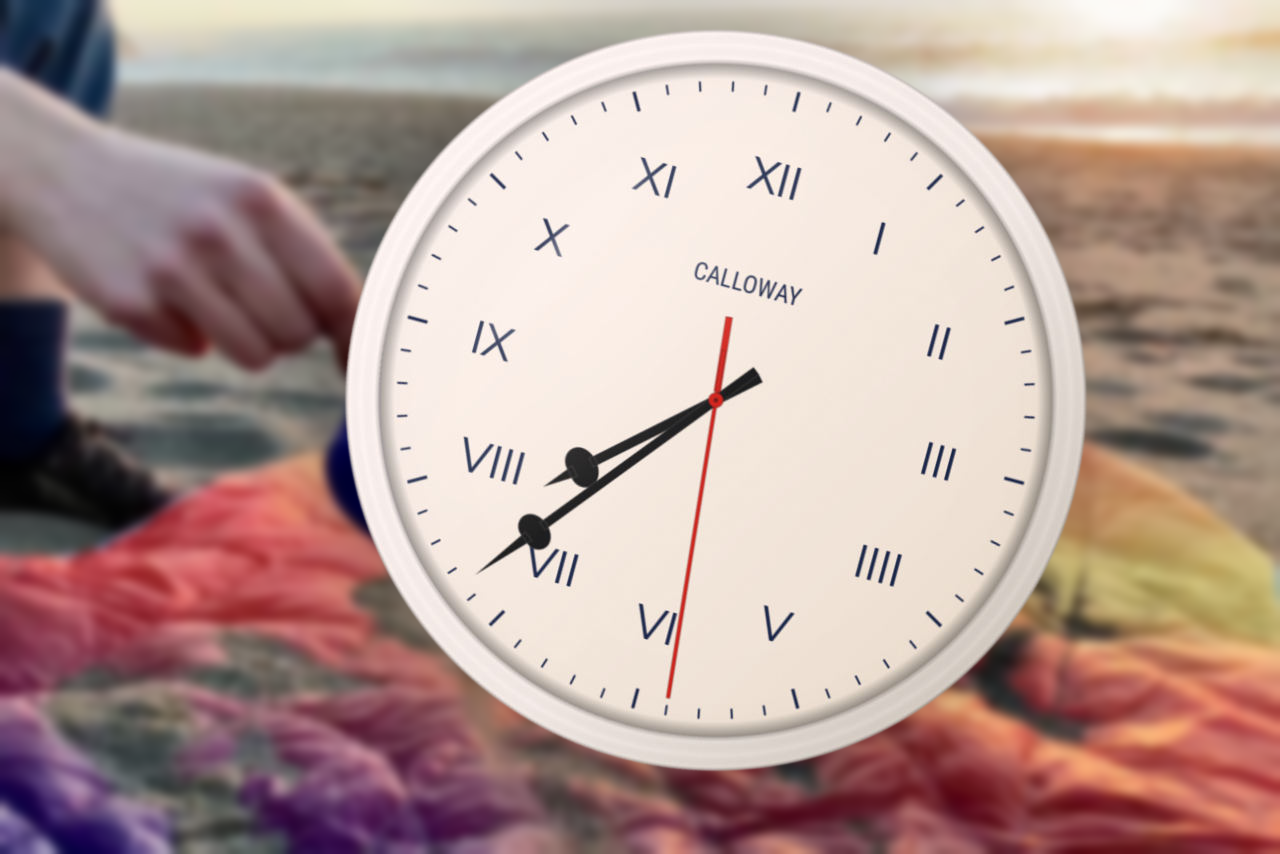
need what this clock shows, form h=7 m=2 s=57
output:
h=7 m=36 s=29
